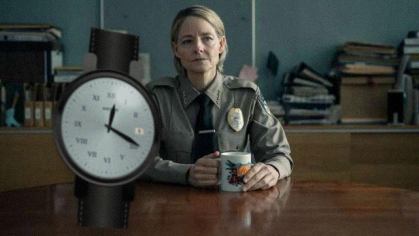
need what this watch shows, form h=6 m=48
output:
h=12 m=19
